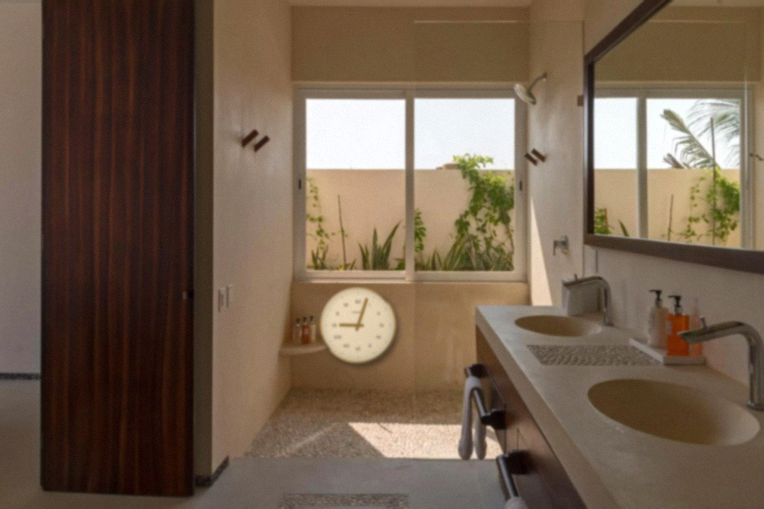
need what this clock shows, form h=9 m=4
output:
h=9 m=3
